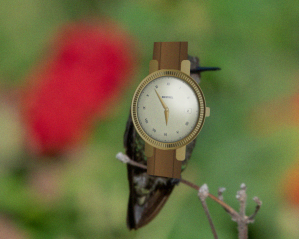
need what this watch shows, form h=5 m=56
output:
h=5 m=54
